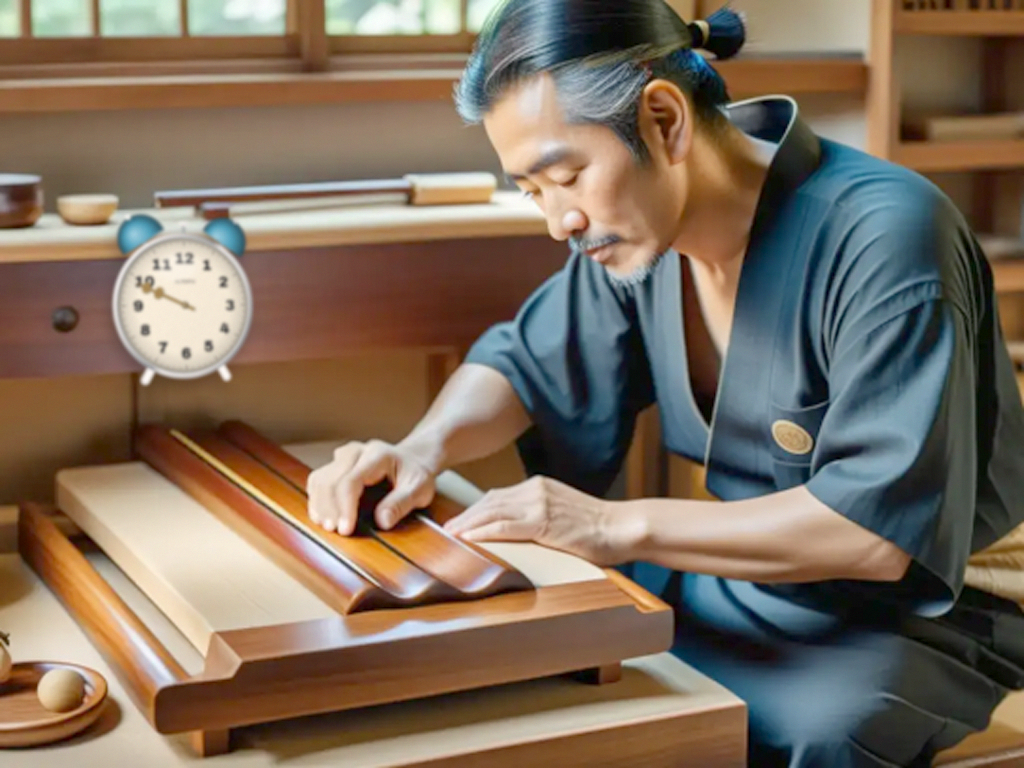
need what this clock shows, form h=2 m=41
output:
h=9 m=49
